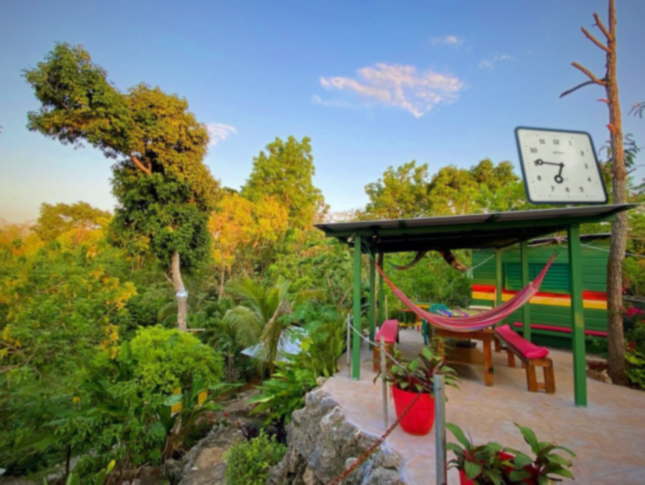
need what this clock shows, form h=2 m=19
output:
h=6 m=46
